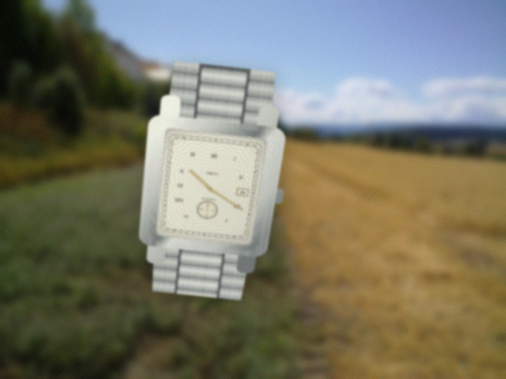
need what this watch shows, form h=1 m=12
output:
h=10 m=20
